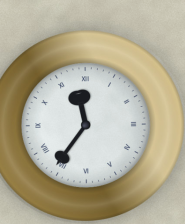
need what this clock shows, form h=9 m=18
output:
h=11 m=36
